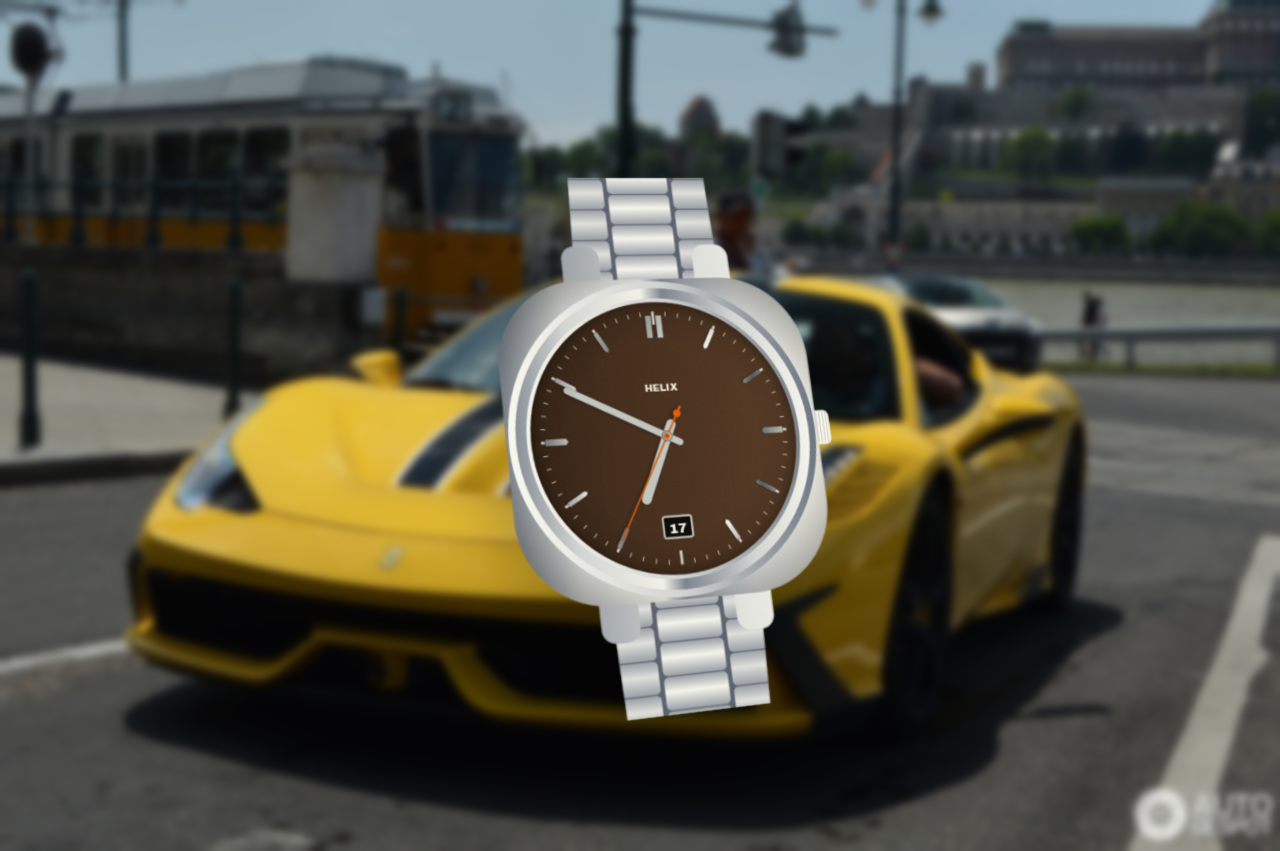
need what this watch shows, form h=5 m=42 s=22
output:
h=6 m=49 s=35
